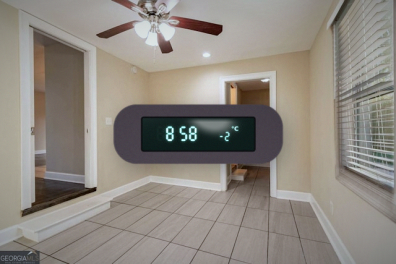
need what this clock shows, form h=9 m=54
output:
h=8 m=58
